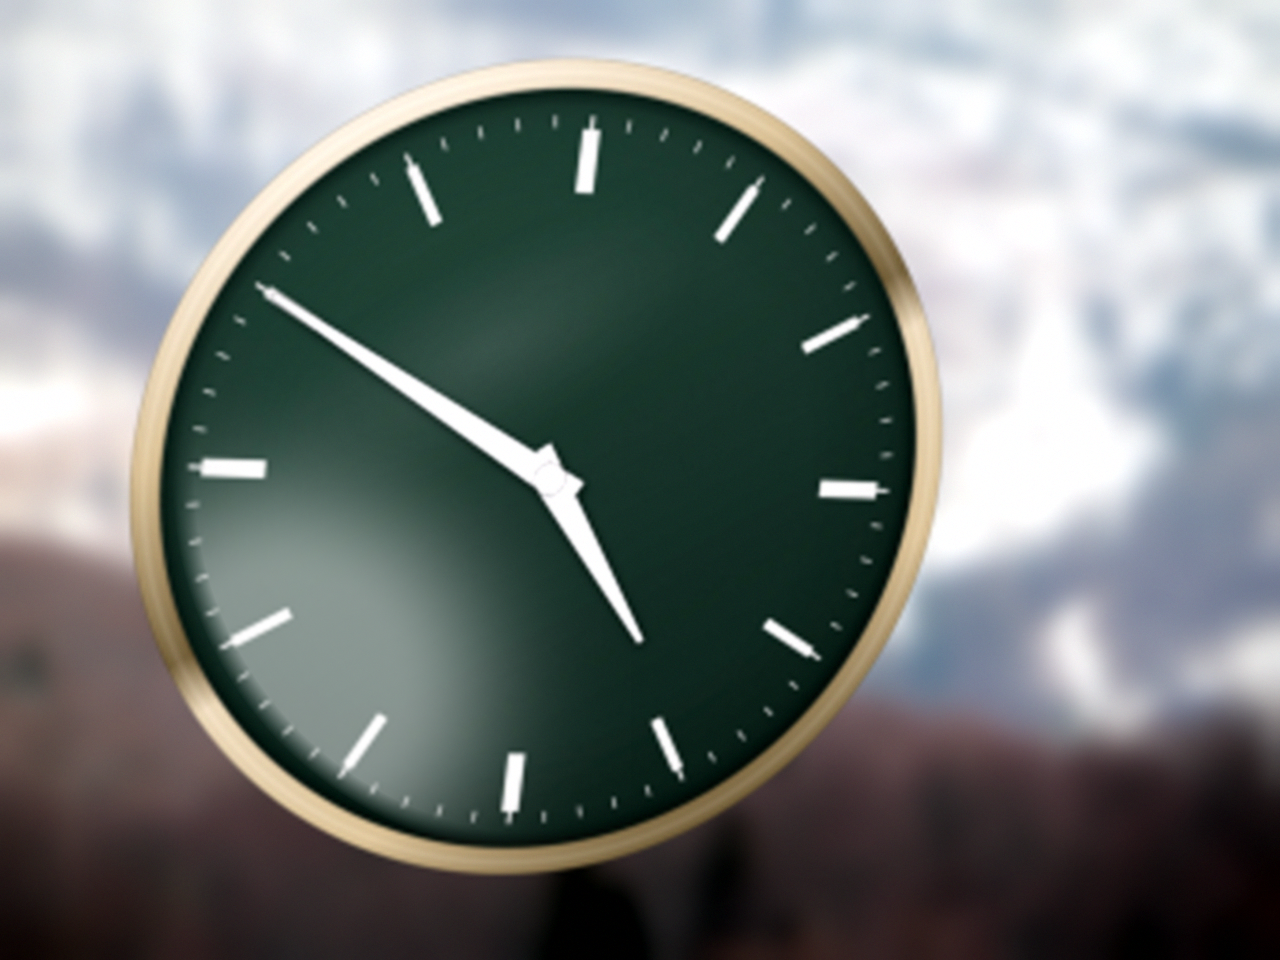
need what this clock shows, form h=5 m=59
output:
h=4 m=50
